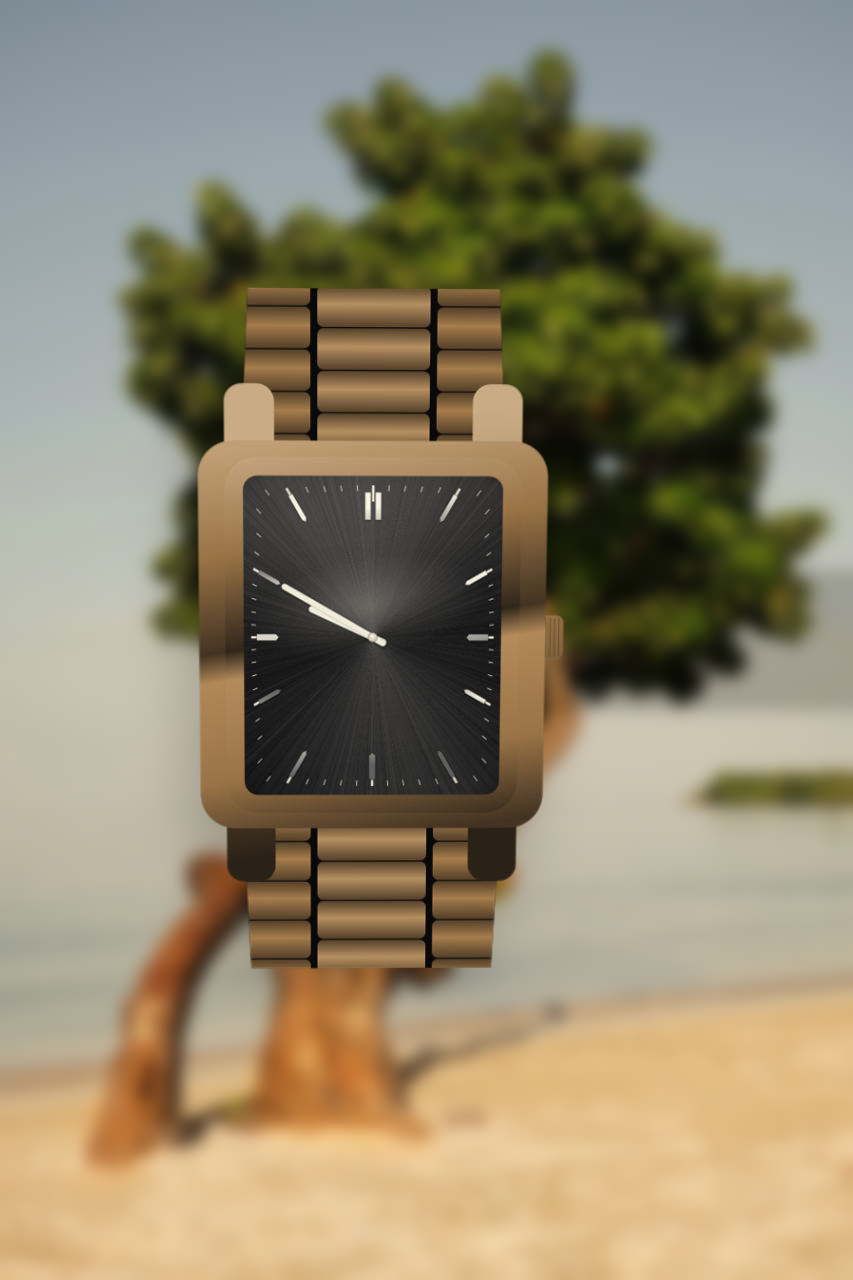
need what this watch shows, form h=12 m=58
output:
h=9 m=50
